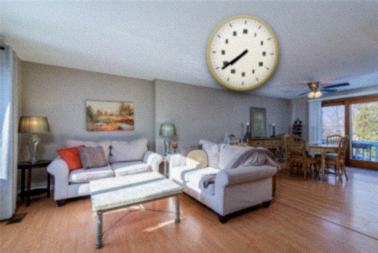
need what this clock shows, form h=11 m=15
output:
h=7 m=39
